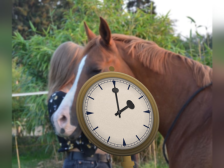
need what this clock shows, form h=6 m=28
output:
h=2 m=0
